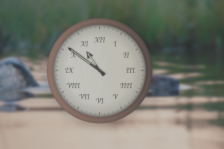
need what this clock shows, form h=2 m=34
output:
h=10 m=51
